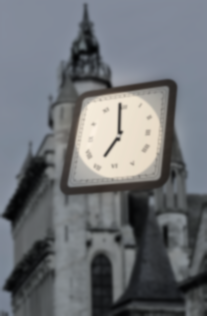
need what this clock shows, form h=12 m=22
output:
h=6 m=59
